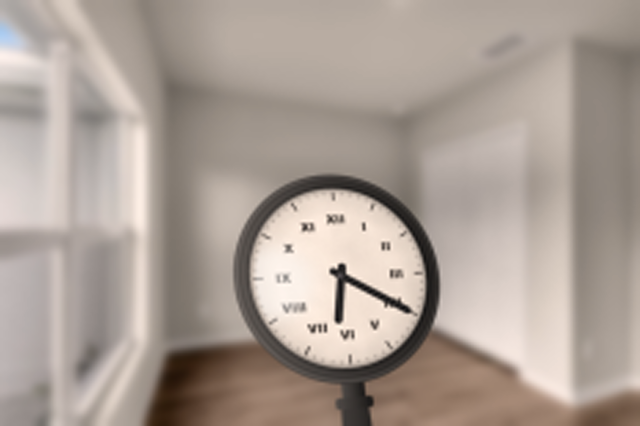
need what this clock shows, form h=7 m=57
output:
h=6 m=20
